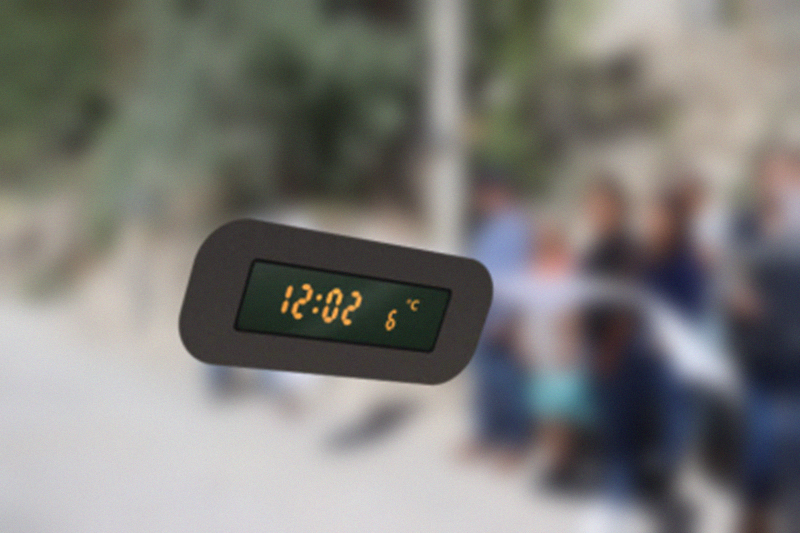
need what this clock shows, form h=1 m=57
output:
h=12 m=2
